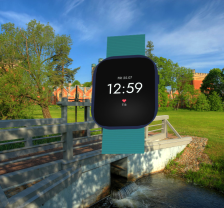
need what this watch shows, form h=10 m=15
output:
h=12 m=59
